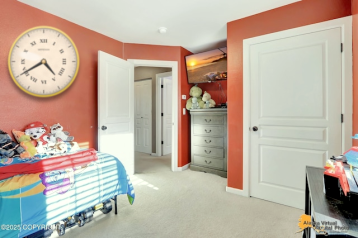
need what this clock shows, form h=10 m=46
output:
h=4 m=40
